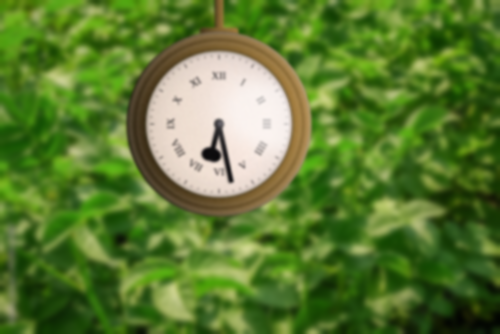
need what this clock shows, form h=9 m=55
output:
h=6 m=28
